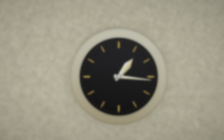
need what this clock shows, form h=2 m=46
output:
h=1 m=16
